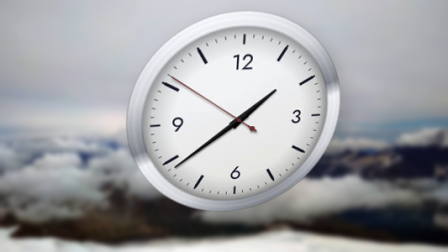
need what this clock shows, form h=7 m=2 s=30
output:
h=1 m=38 s=51
